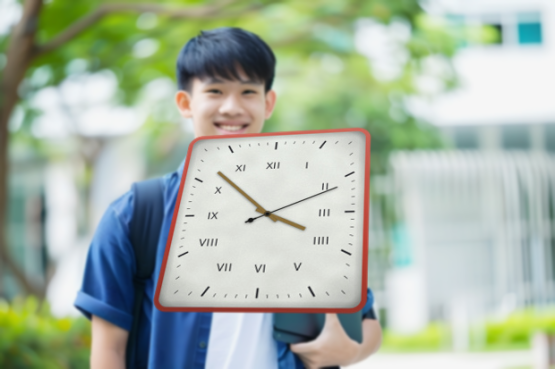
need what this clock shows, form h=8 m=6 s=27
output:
h=3 m=52 s=11
